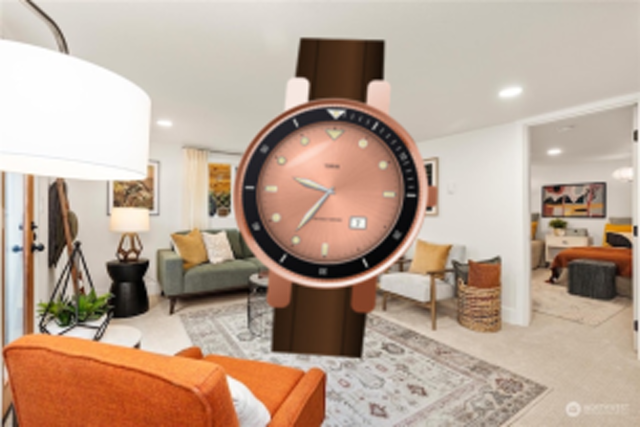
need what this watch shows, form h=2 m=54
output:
h=9 m=36
